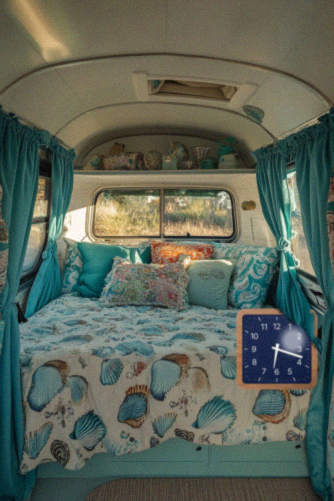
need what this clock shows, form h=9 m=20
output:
h=6 m=18
